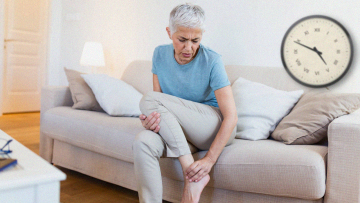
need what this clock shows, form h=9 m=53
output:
h=4 m=49
